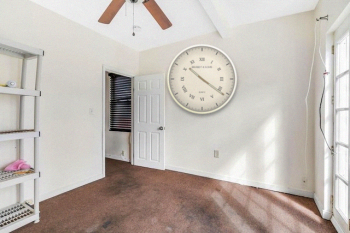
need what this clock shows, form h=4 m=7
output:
h=10 m=21
